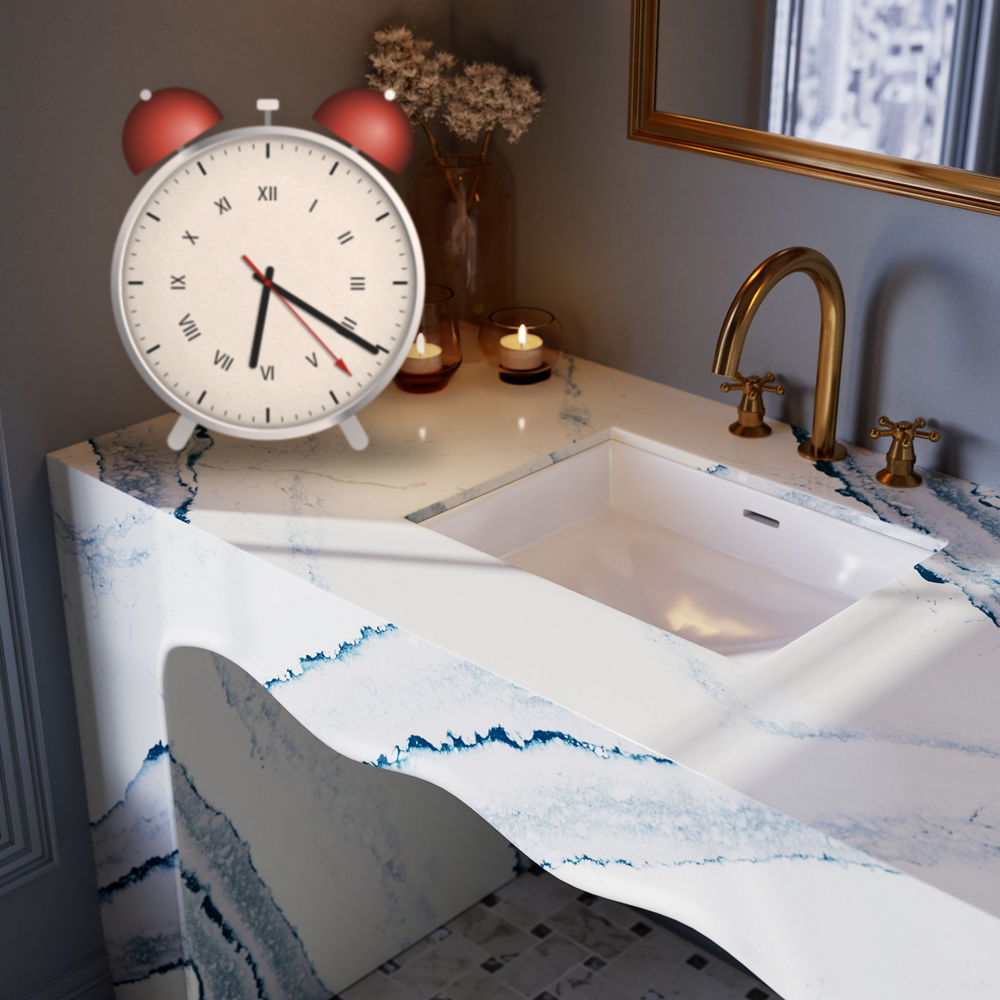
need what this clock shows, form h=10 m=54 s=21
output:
h=6 m=20 s=23
